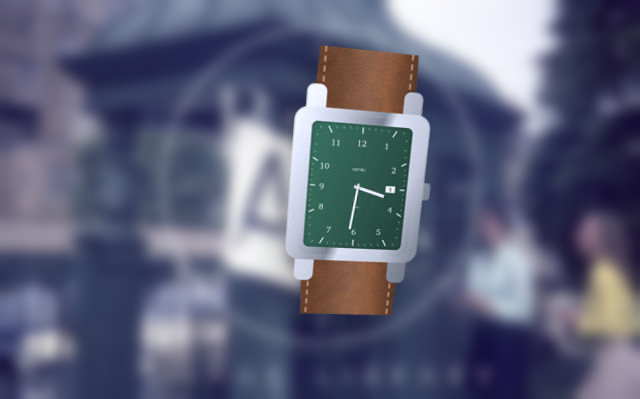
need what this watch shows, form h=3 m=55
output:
h=3 m=31
